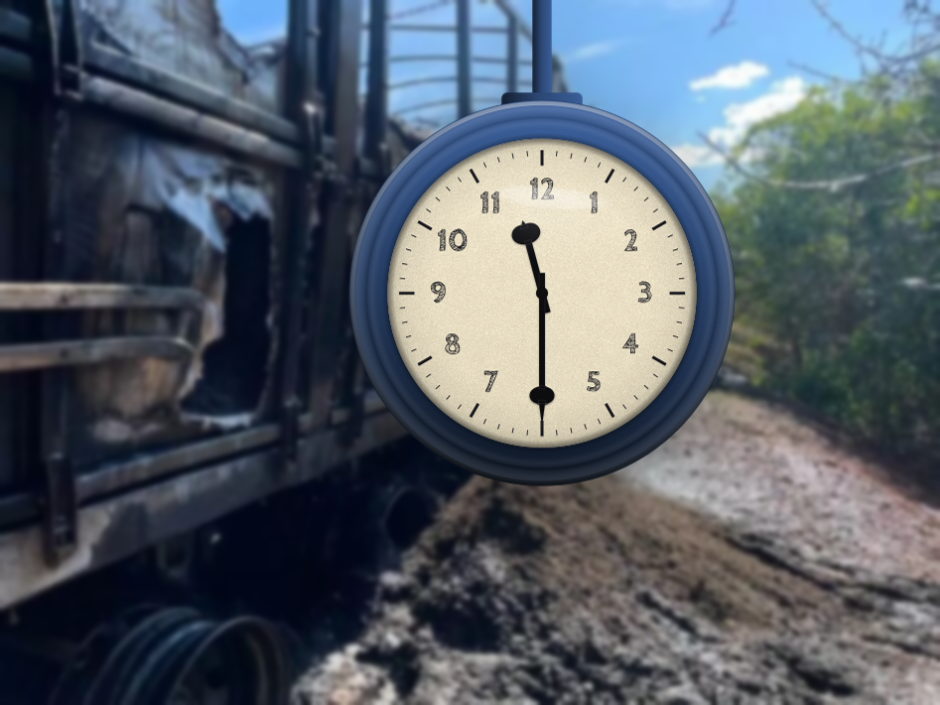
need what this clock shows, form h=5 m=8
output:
h=11 m=30
